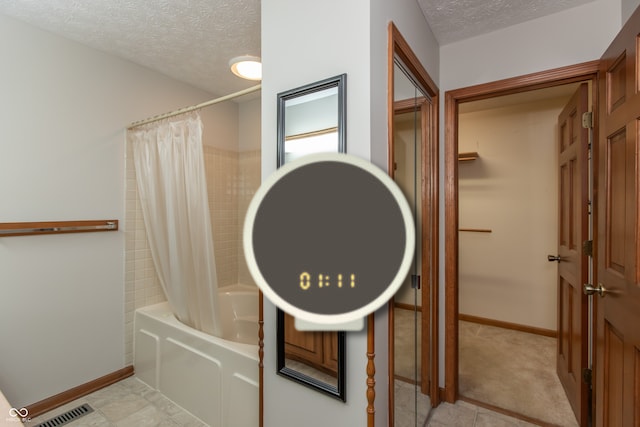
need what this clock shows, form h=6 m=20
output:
h=1 m=11
